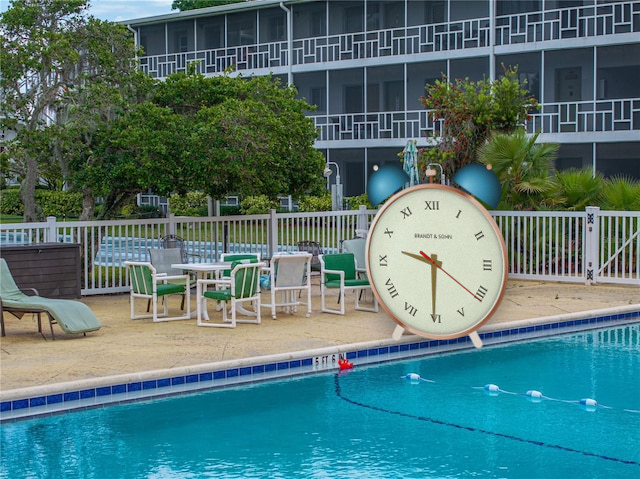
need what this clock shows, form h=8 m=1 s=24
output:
h=9 m=30 s=21
